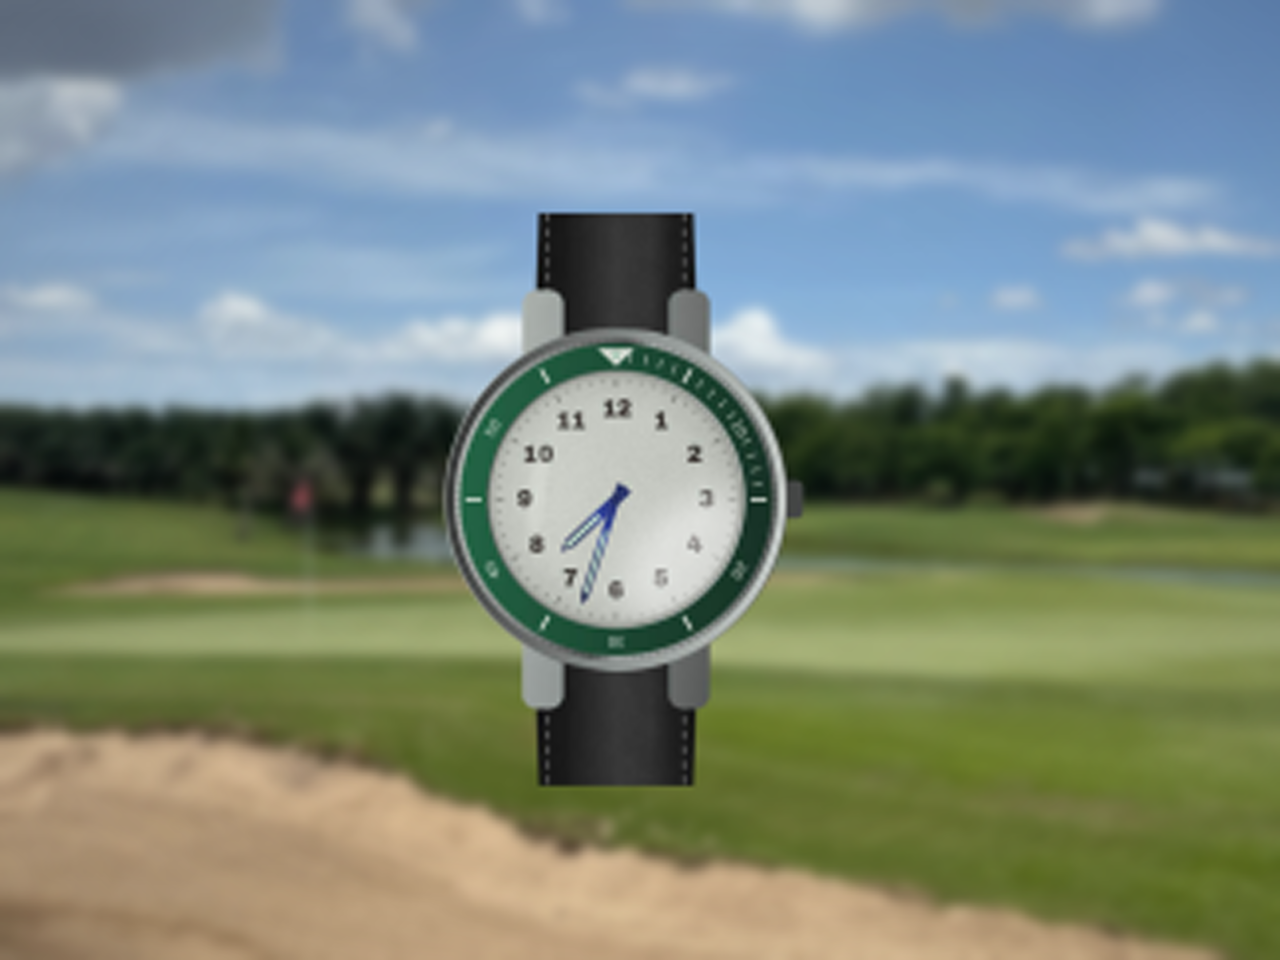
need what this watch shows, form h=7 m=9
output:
h=7 m=33
